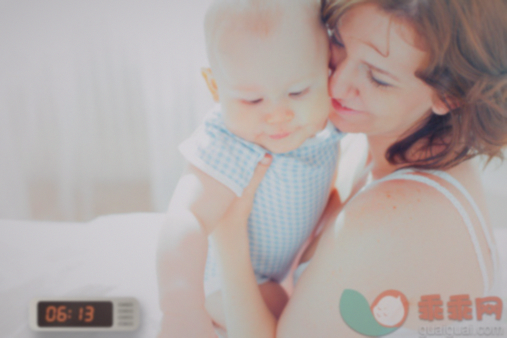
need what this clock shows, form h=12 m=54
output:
h=6 m=13
